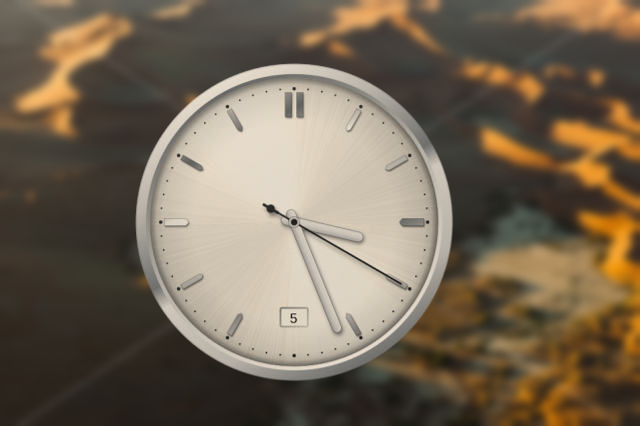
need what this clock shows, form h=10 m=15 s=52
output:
h=3 m=26 s=20
